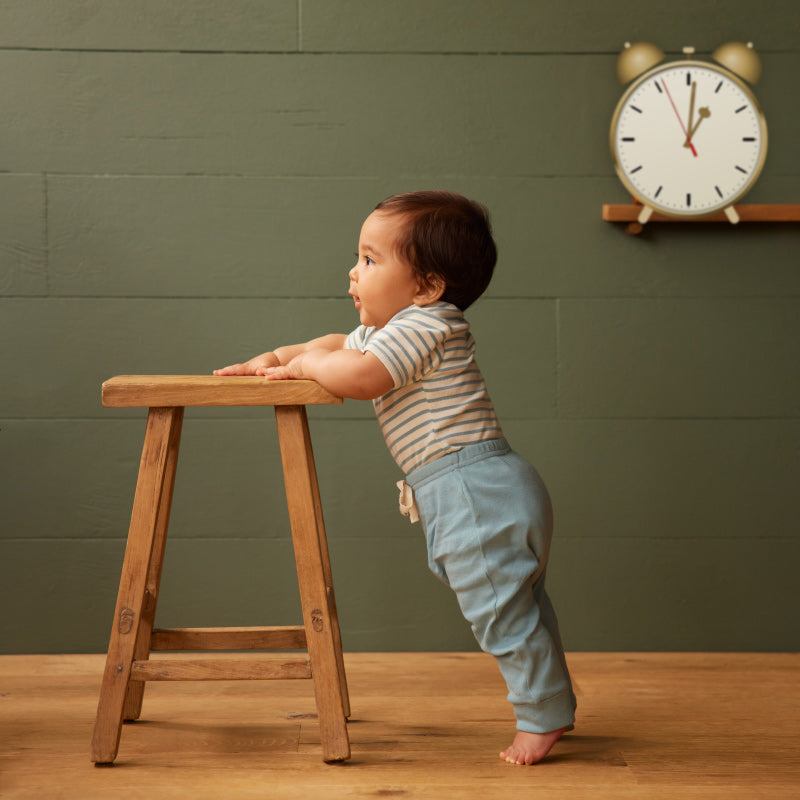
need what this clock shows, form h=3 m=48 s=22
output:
h=1 m=0 s=56
